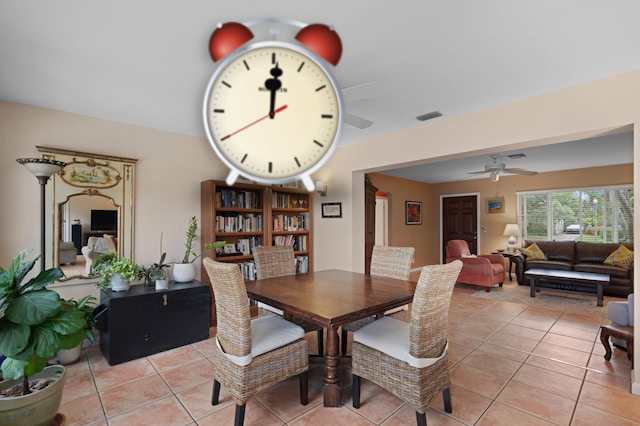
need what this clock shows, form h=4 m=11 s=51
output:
h=12 m=0 s=40
